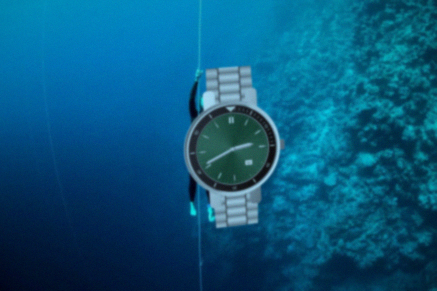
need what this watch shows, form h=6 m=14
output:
h=2 m=41
